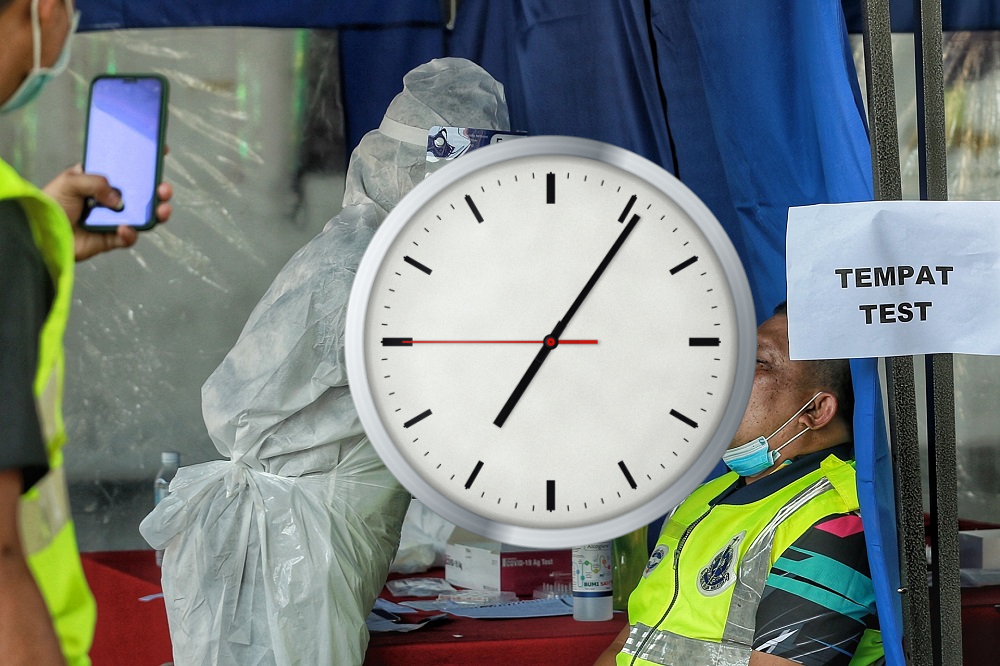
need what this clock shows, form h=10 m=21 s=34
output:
h=7 m=5 s=45
